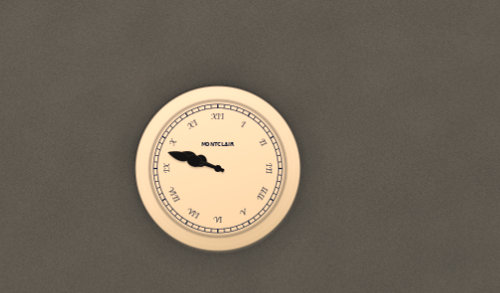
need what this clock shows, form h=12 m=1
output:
h=9 m=48
